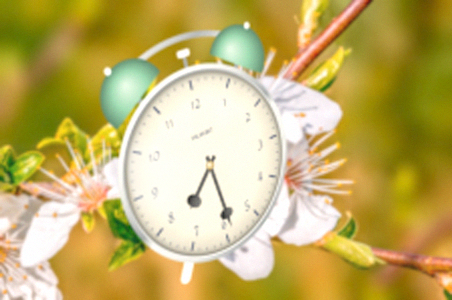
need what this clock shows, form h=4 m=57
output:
h=7 m=29
